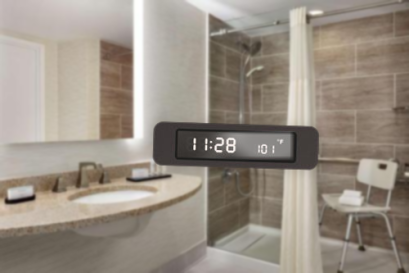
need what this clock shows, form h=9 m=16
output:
h=11 m=28
